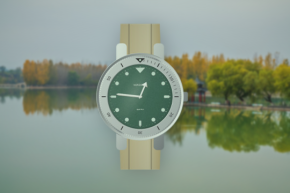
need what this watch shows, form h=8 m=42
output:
h=12 m=46
